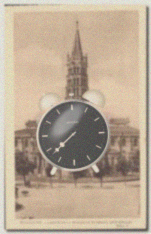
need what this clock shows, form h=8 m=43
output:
h=7 m=38
